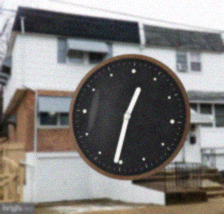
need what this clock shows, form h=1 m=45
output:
h=12 m=31
